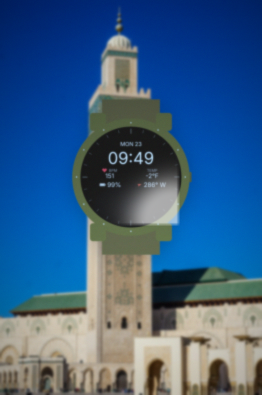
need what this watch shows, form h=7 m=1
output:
h=9 m=49
